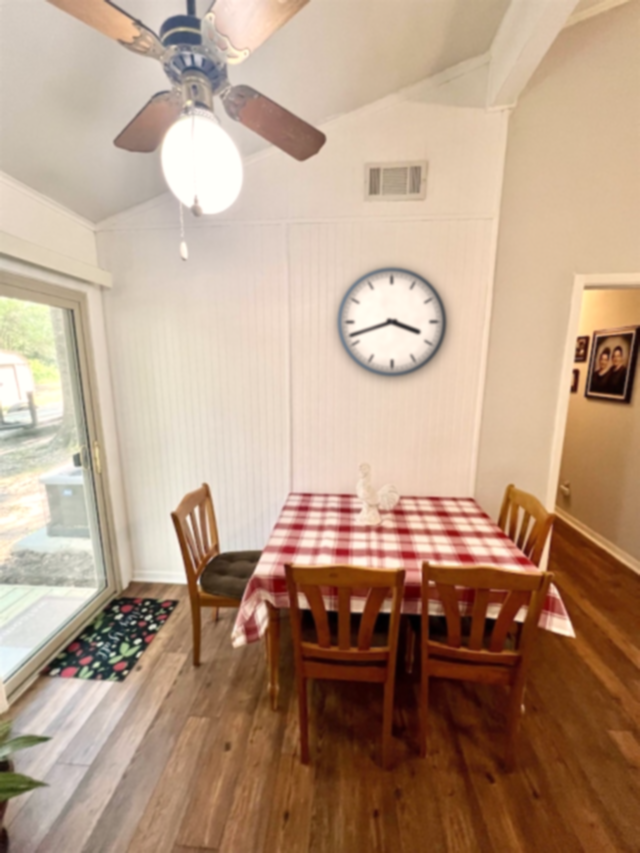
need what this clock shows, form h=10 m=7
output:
h=3 m=42
